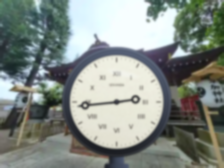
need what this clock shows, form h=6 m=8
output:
h=2 m=44
